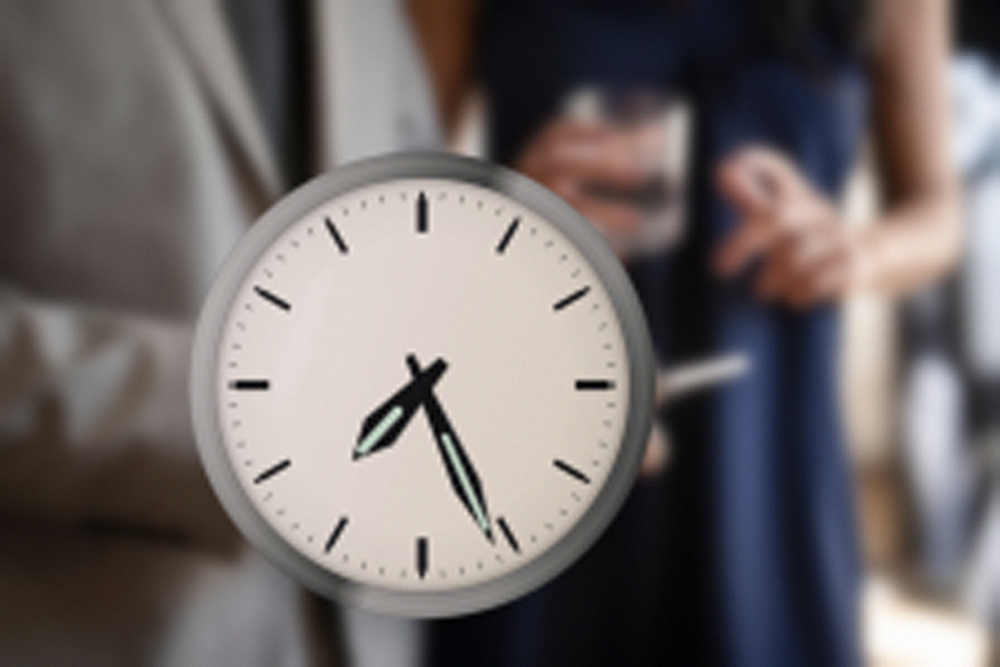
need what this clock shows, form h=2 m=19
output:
h=7 m=26
